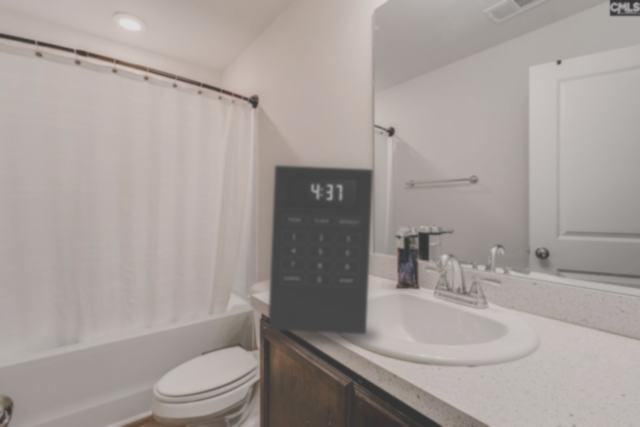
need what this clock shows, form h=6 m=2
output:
h=4 m=37
